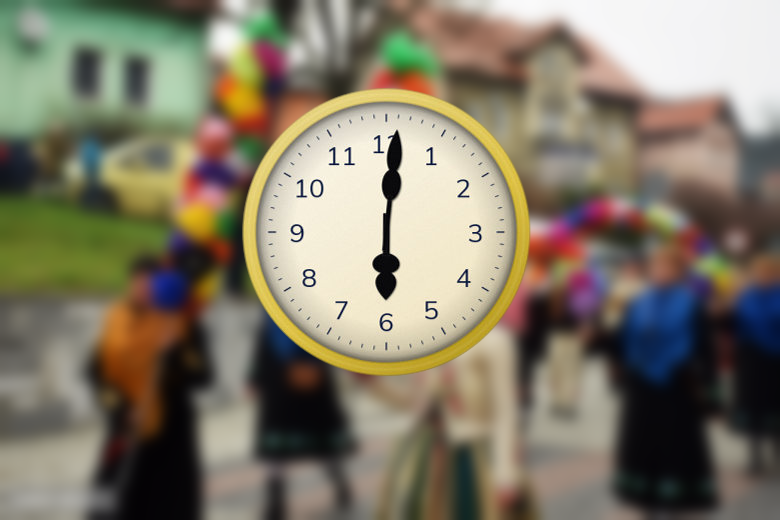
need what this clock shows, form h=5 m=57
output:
h=6 m=1
